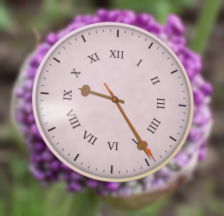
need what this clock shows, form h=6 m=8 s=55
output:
h=9 m=24 s=24
